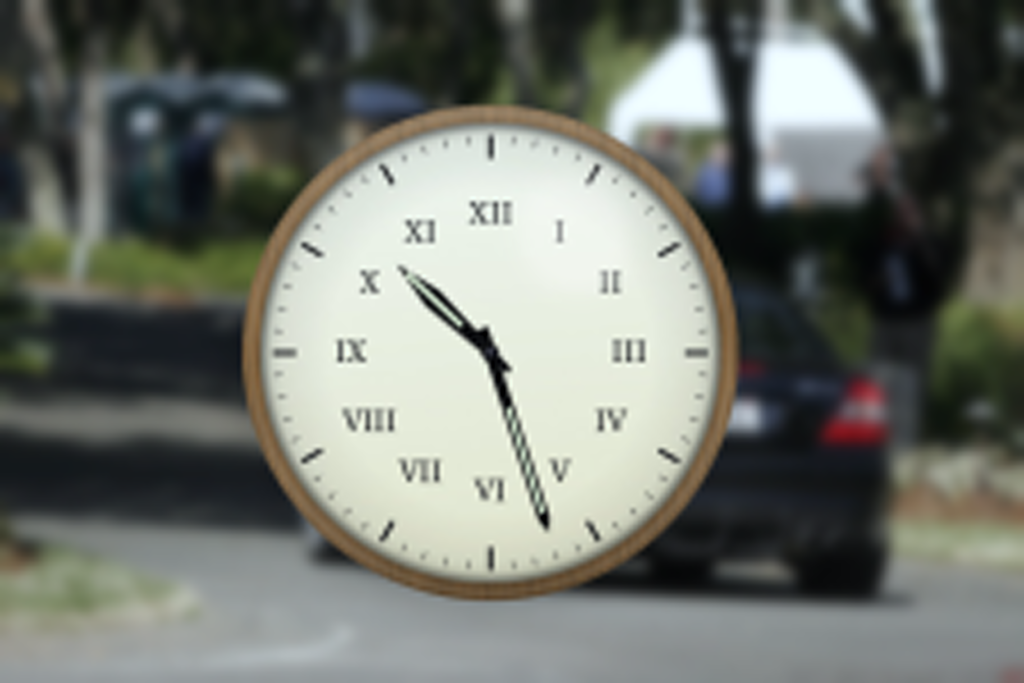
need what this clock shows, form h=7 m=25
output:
h=10 m=27
